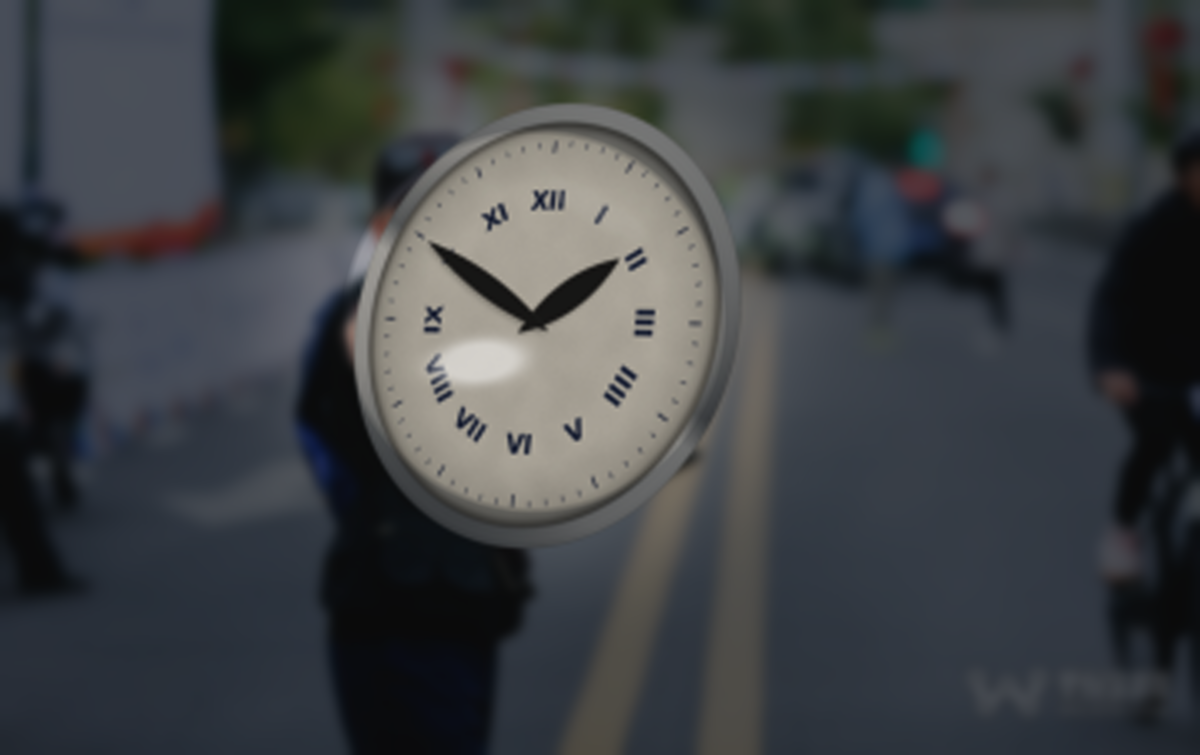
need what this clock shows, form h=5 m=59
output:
h=1 m=50
